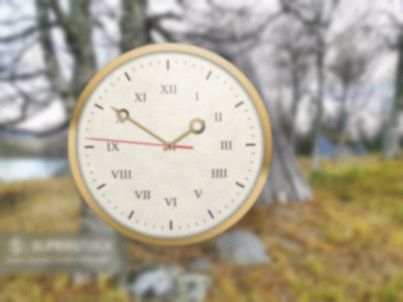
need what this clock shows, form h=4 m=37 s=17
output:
h=1 m=50 s=46
